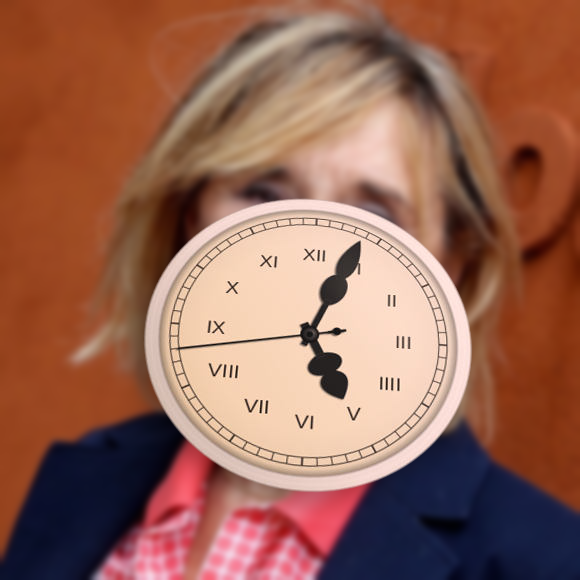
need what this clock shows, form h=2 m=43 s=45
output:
h=5 m=3 s=43
